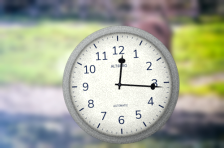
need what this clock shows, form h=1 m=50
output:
h=12 m=16
